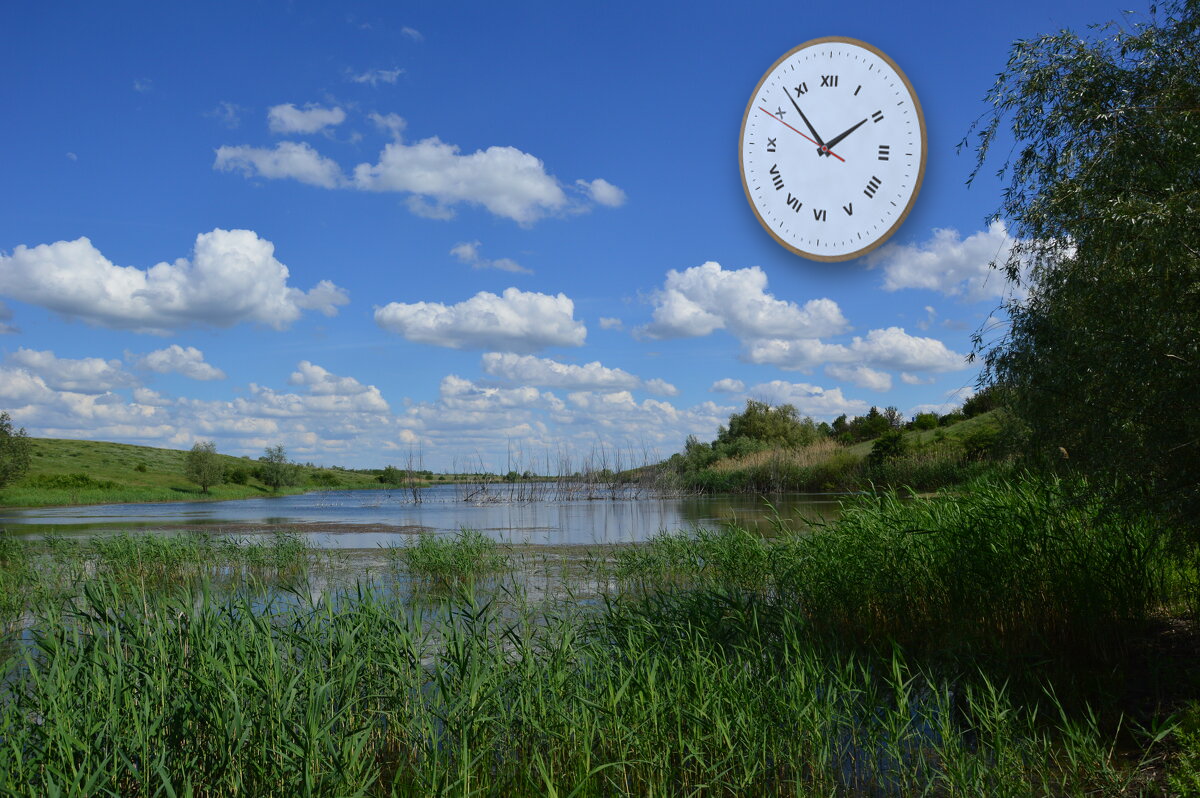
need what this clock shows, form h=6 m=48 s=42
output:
h=1 m=52 s=49
